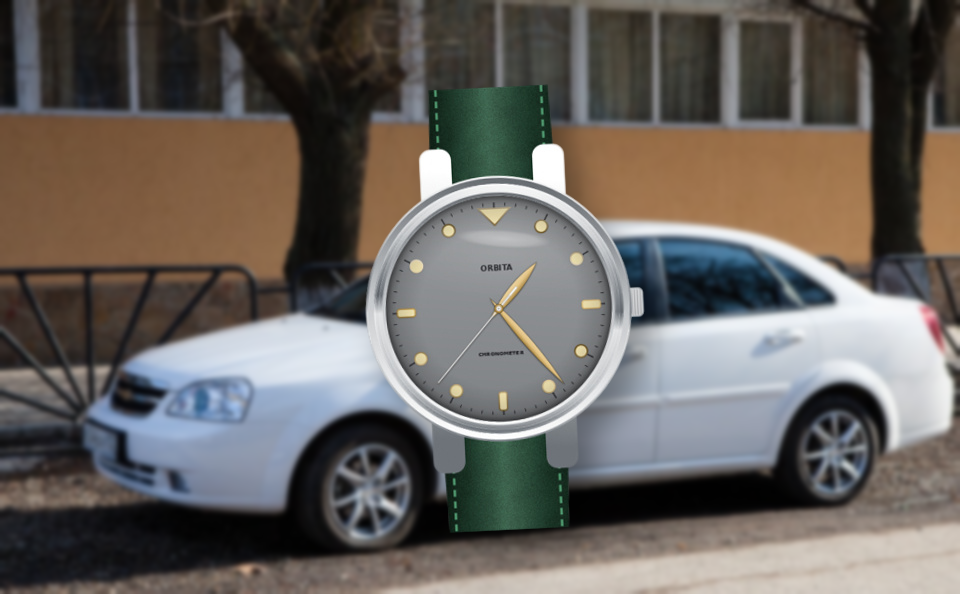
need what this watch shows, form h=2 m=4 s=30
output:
h=1 m=23 s=37
